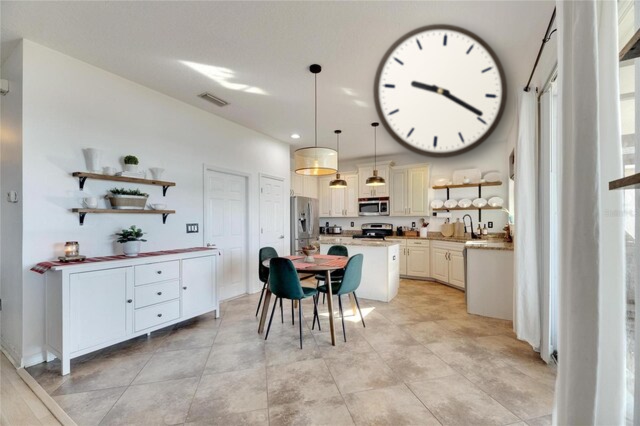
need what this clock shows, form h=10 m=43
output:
h=9 m=19
